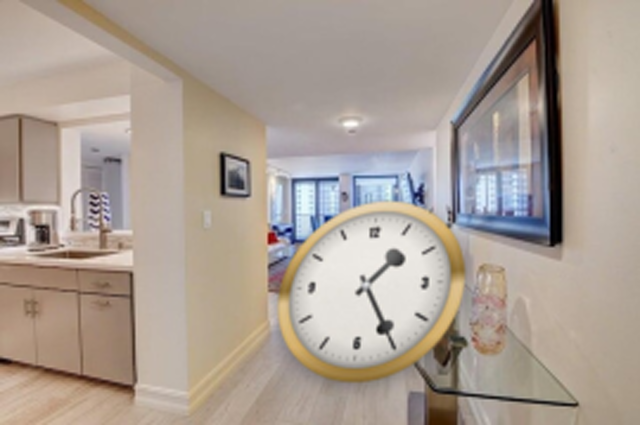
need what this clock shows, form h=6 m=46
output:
h=1 m=25
